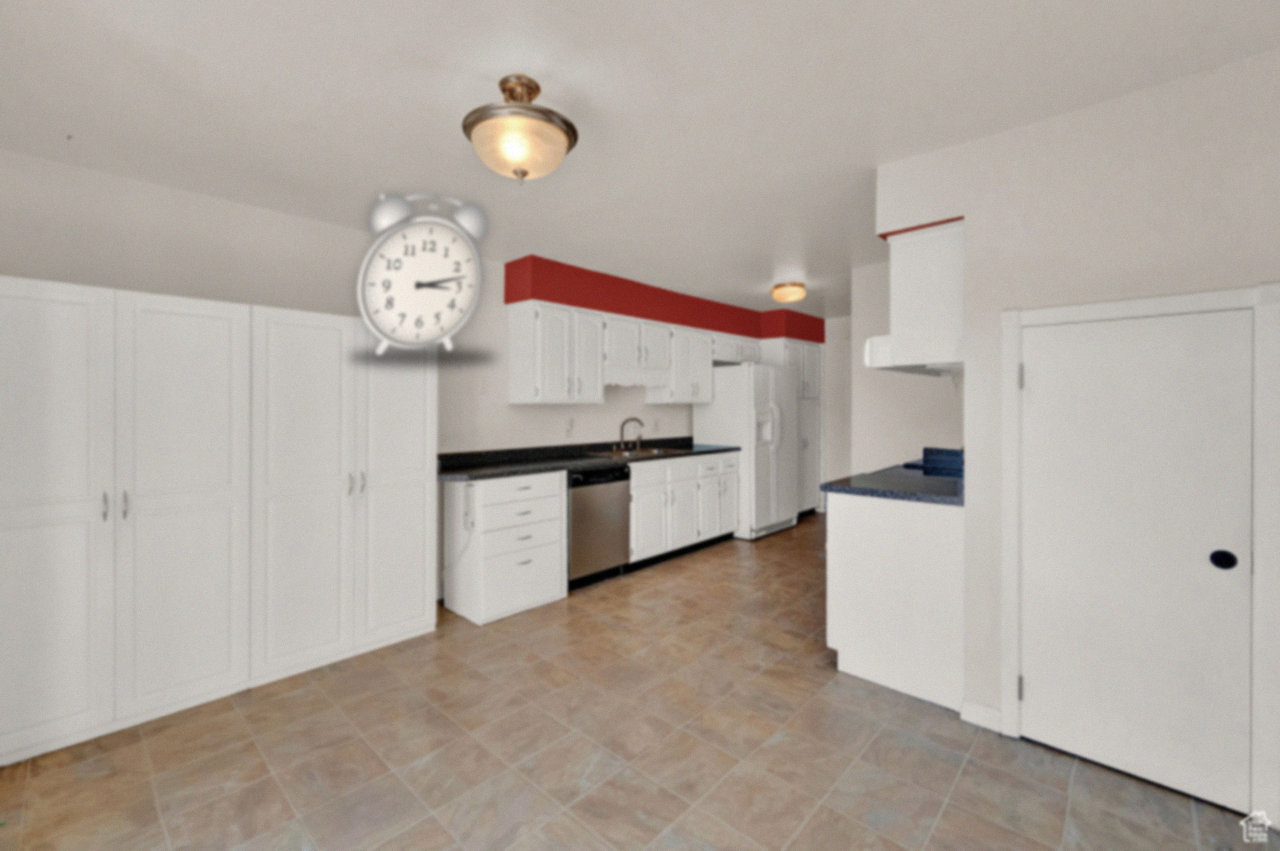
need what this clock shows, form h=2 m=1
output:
h=3 m=13
